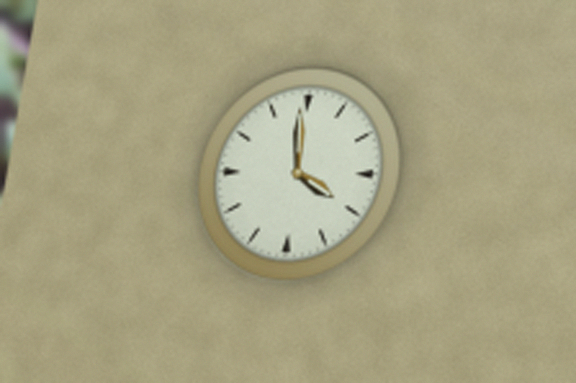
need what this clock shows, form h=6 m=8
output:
h=3 m=59
